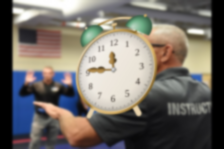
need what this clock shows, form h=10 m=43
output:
h=11 m=46
